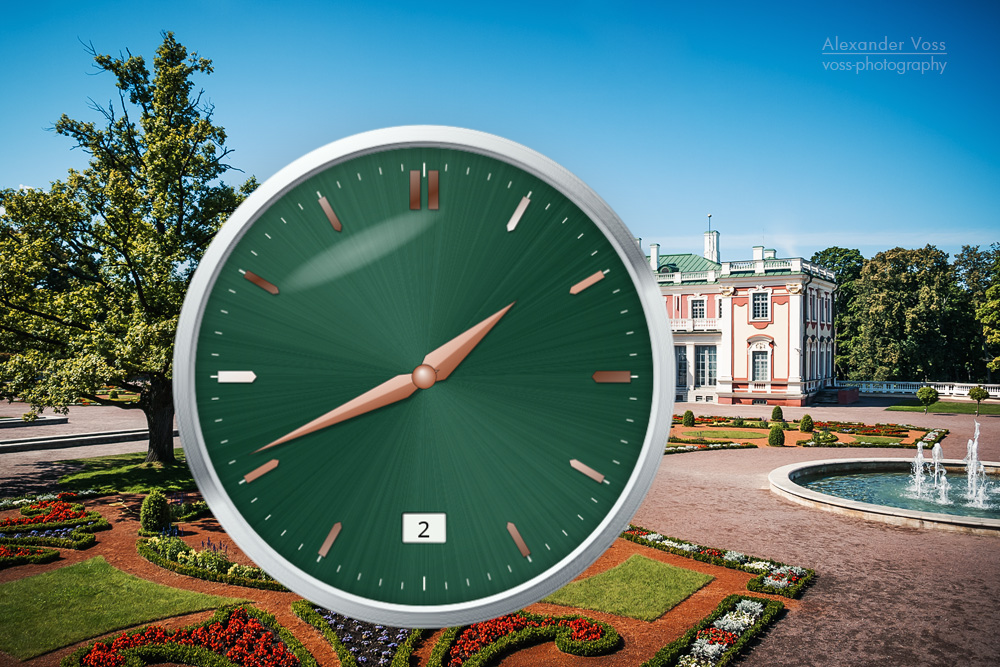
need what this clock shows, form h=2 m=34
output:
h=1 m=41
